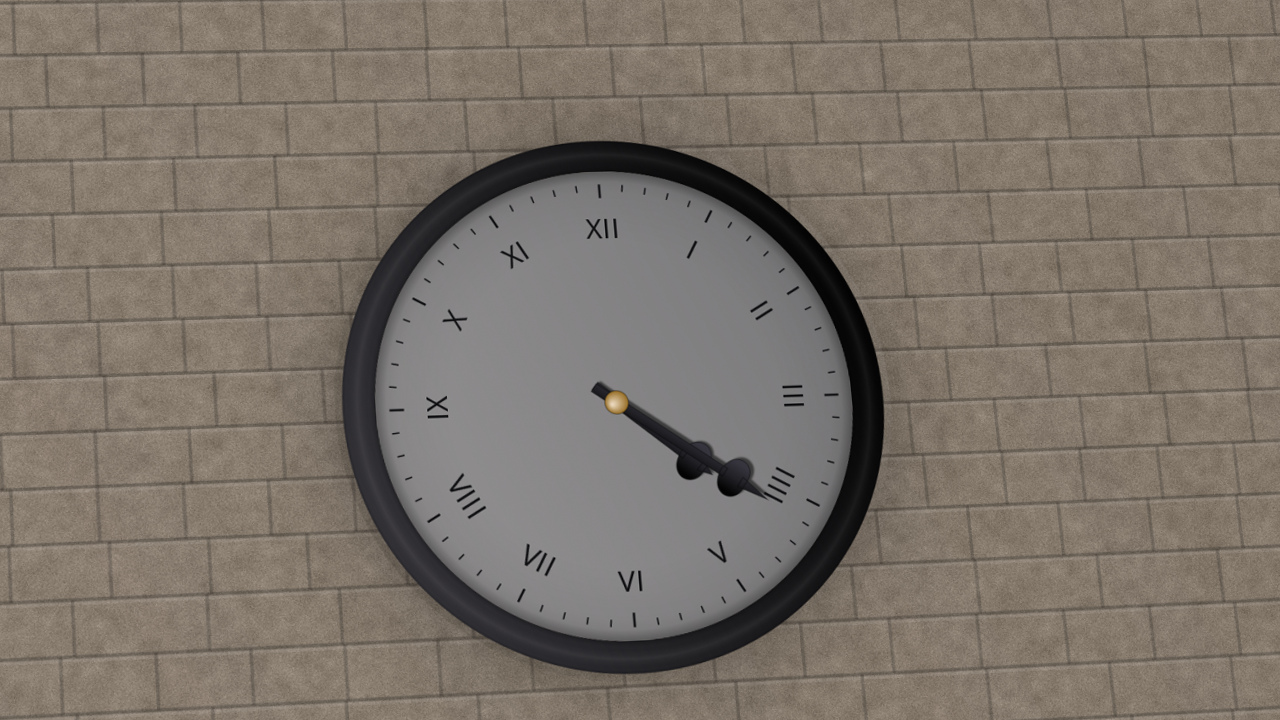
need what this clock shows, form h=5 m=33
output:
h=4 m=21
